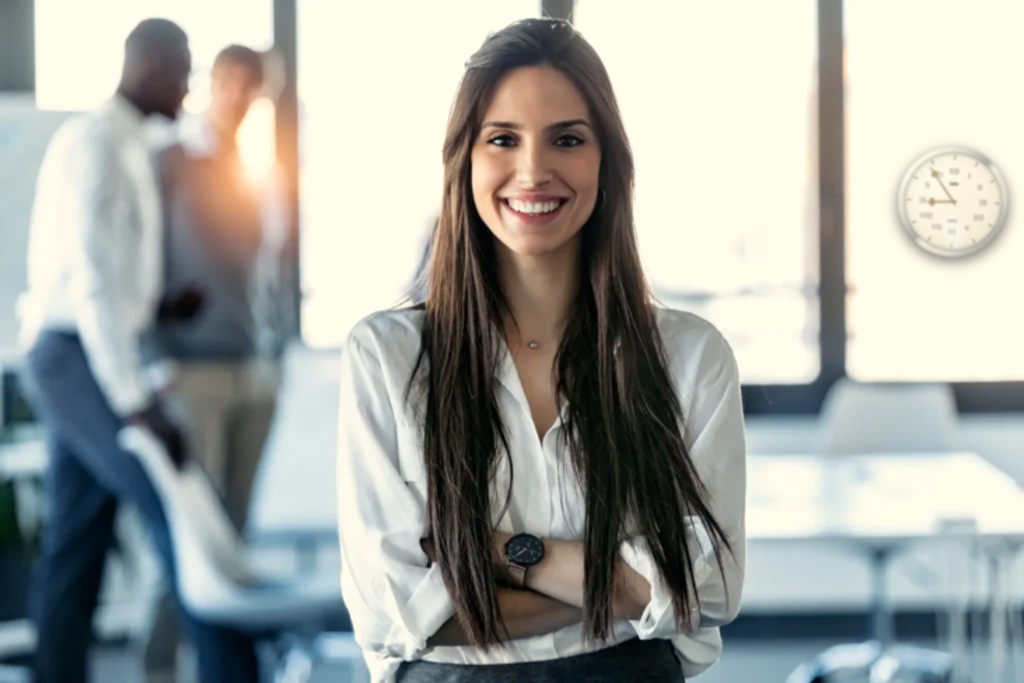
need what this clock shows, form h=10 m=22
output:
h=8 m=54
